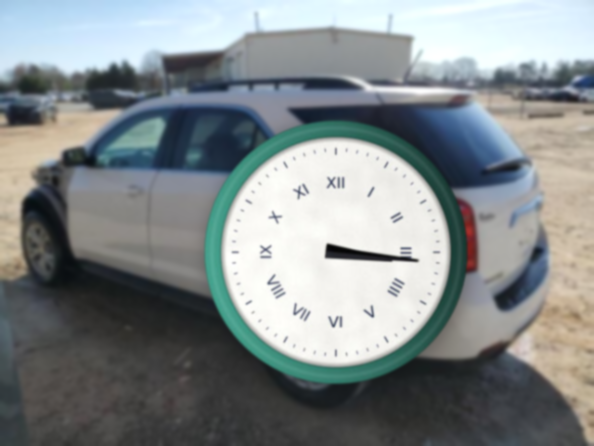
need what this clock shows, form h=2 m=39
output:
h=3 m=16
